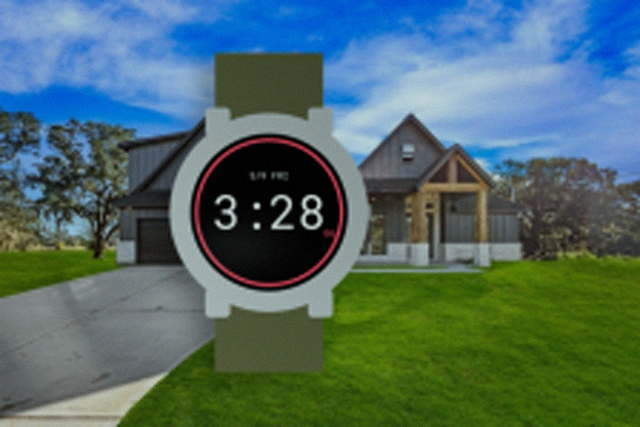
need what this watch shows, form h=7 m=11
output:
h=3 m=28
